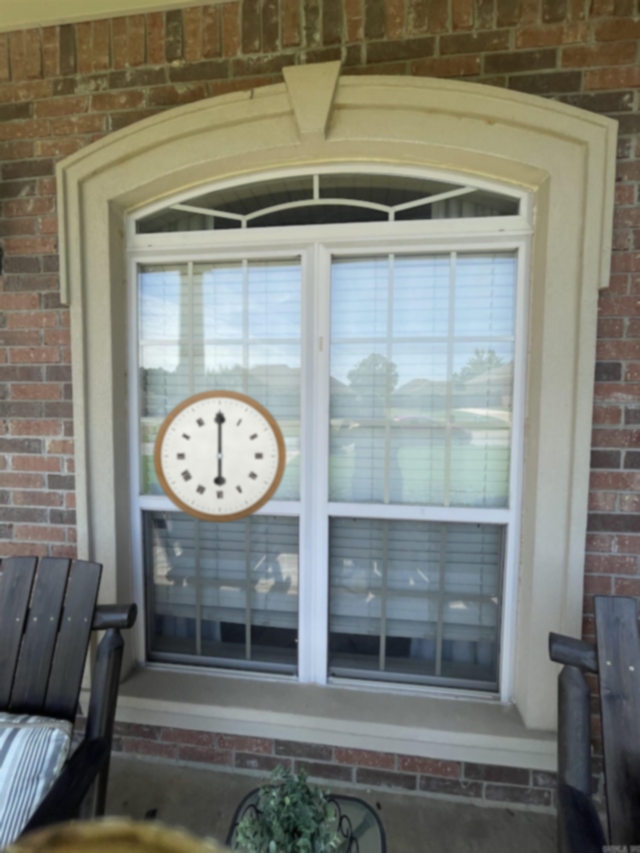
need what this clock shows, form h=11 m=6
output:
h=6 m=0
